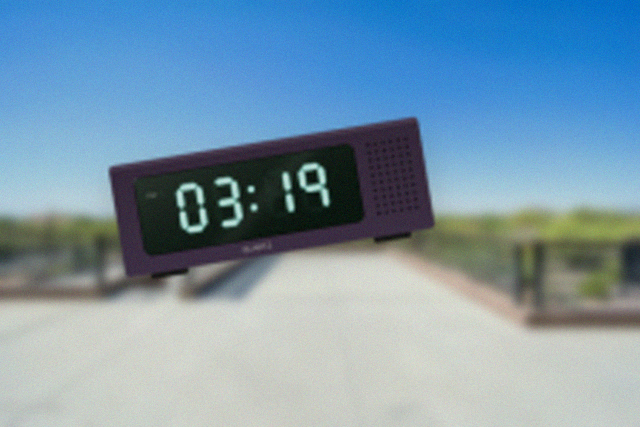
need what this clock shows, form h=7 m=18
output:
h=3 m=19
